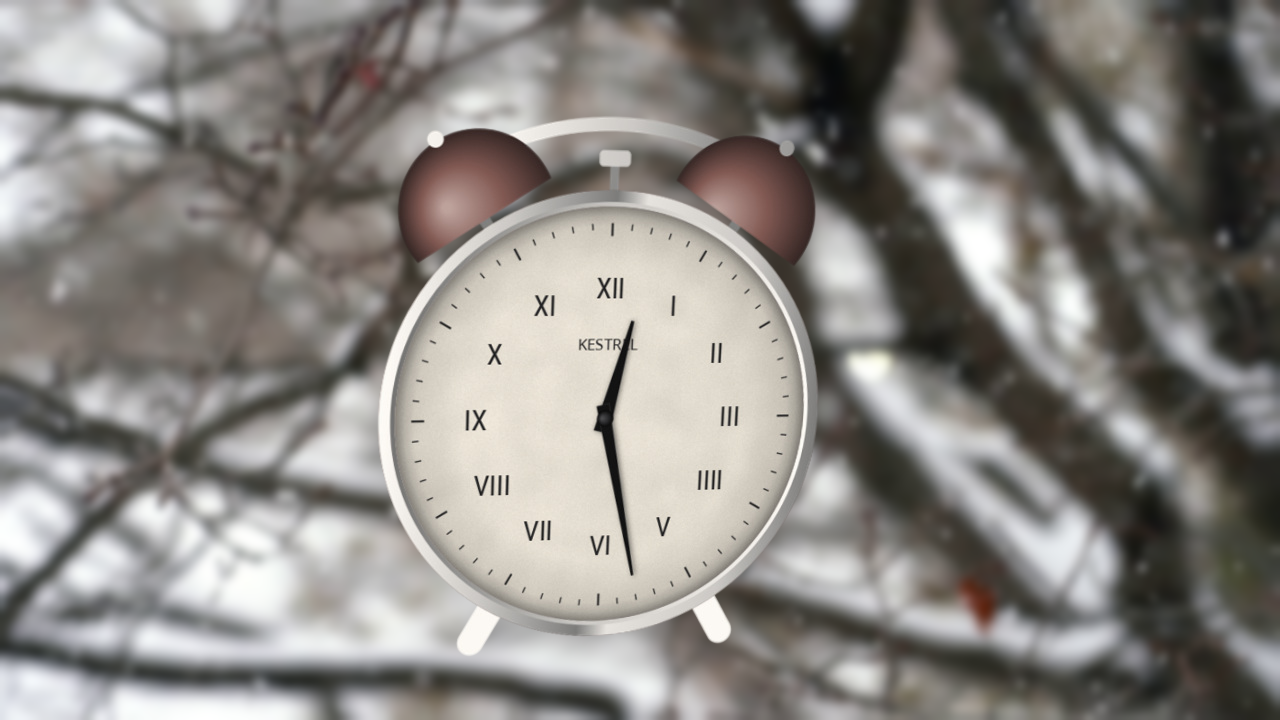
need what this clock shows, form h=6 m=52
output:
h=12 m=28
